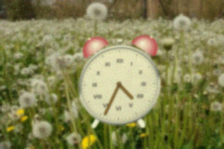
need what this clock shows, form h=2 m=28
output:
h=4 m=34
